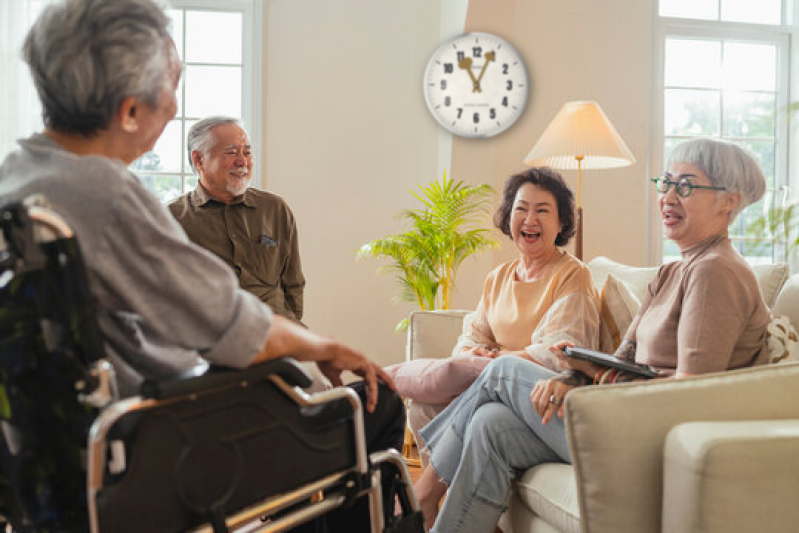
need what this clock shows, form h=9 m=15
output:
h=11 m=4
